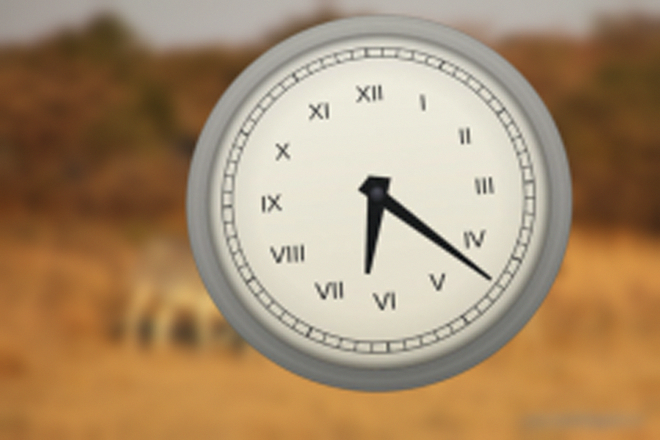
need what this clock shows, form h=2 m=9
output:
h=6 m=22
